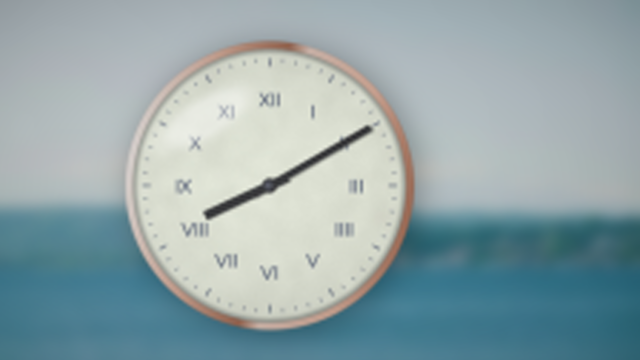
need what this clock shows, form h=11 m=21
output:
h=8 m=10
